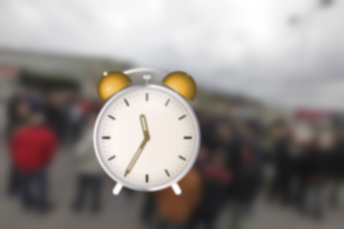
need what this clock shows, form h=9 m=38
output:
h=11 m=35
